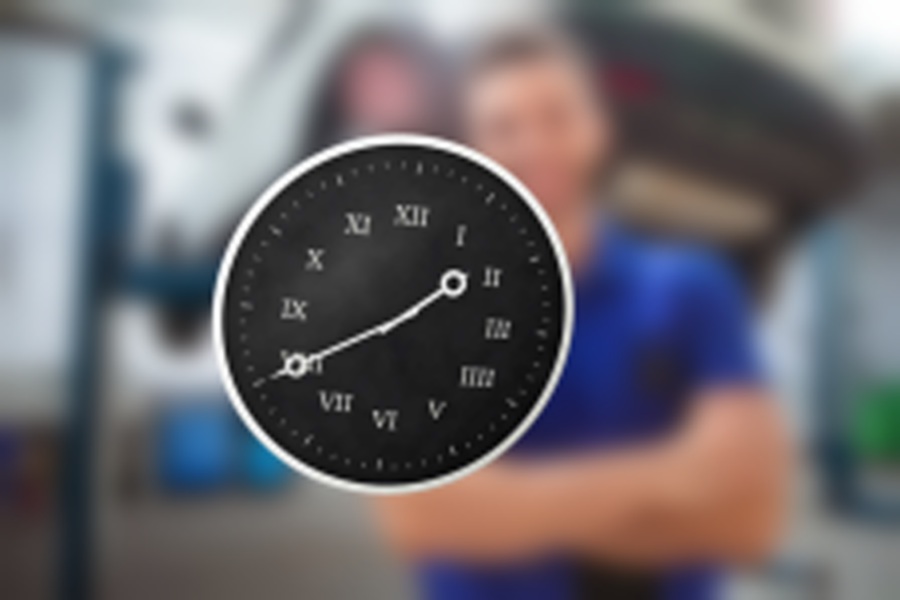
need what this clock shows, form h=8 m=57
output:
h=1 m=40
